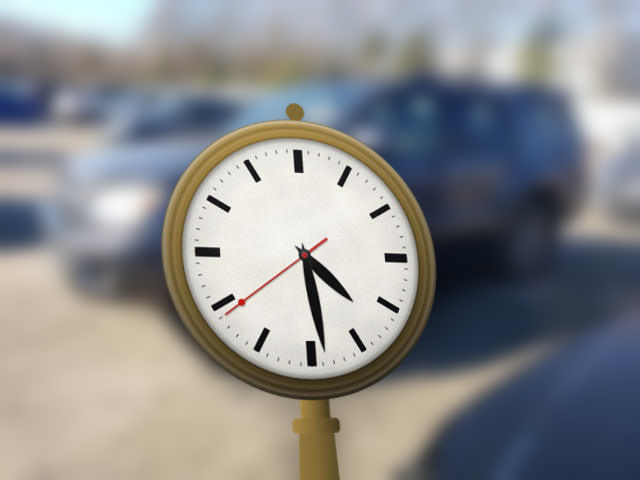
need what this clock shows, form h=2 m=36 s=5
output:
h=4 m=28 s=39
